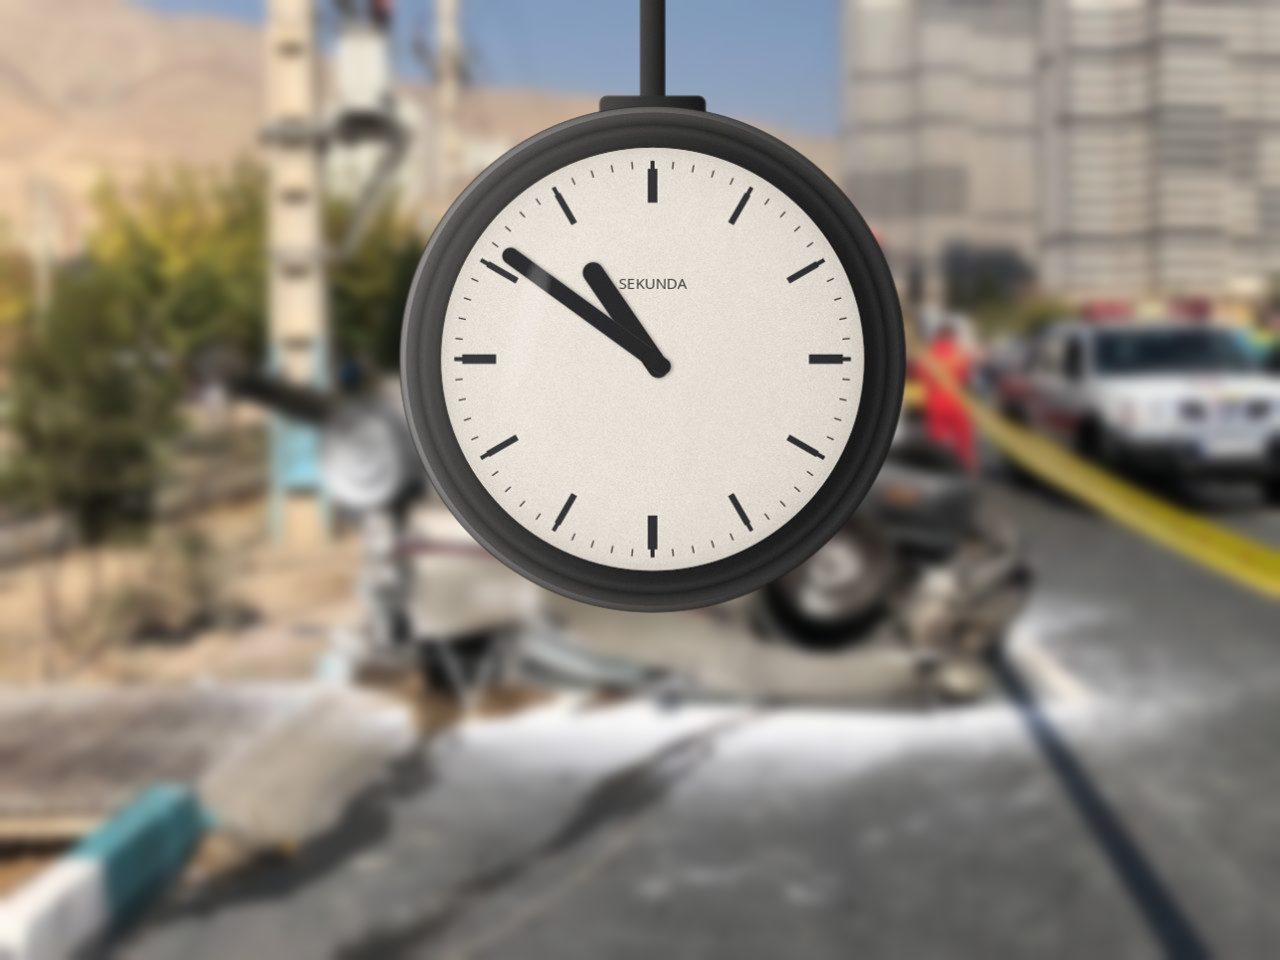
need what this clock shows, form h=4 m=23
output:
h=10 m=51
